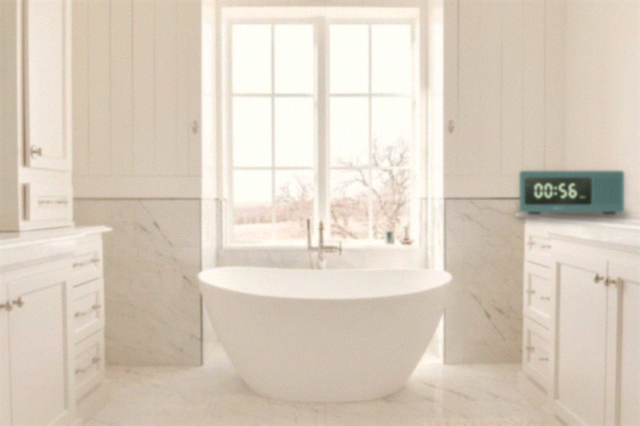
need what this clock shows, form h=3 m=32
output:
h=0 m=56
